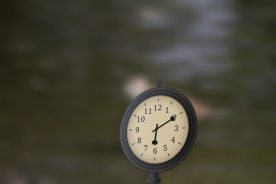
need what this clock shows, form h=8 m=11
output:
h=6 m=10
